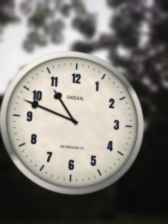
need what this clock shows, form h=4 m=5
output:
h=10 m=48
